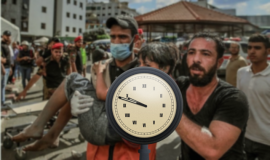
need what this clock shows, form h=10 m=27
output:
h=9 m=48
